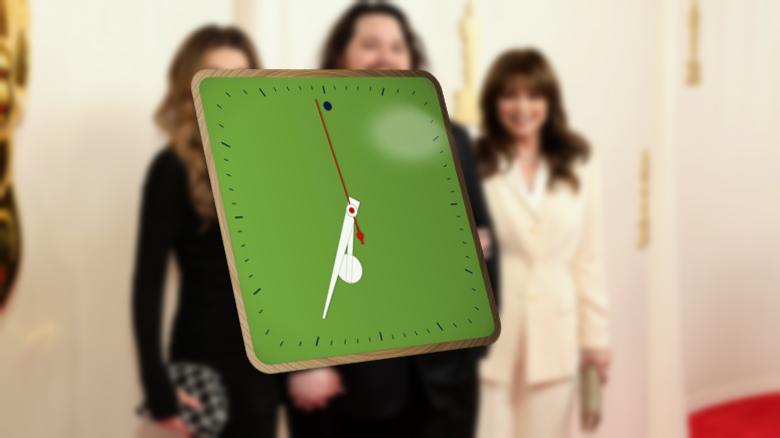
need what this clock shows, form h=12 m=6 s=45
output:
h=6 m=34 s=59
